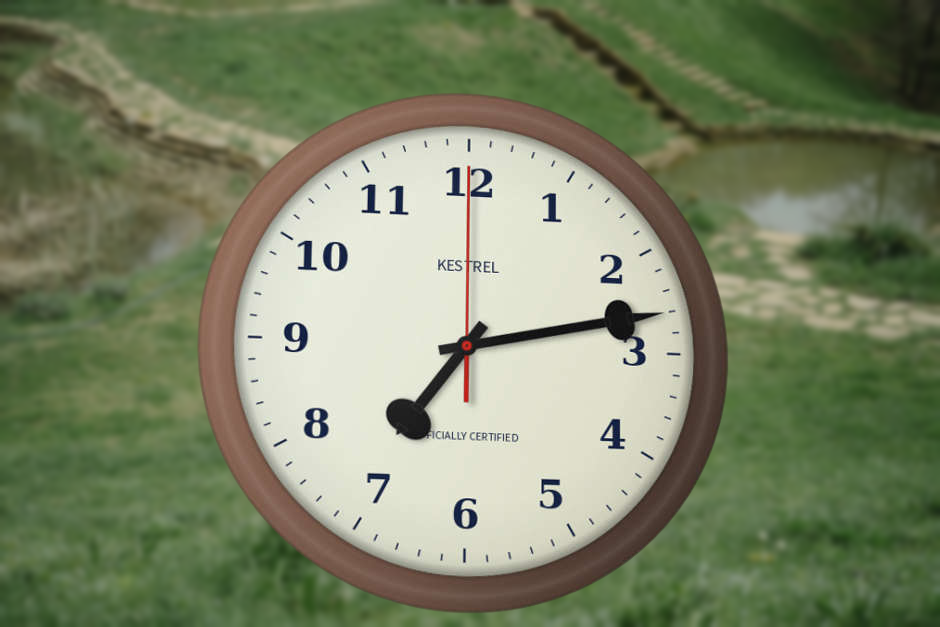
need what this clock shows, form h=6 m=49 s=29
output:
h=7 m=13 s=0
